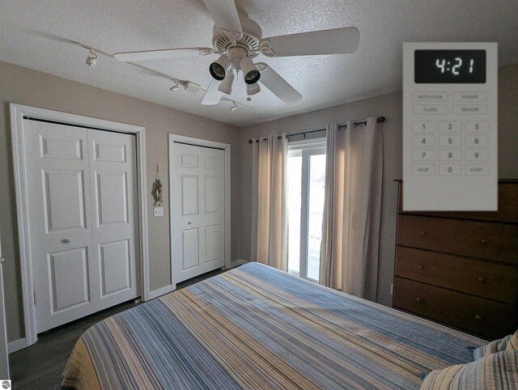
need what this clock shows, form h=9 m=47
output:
h=4 m=21
